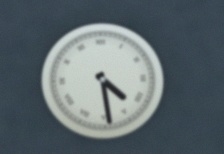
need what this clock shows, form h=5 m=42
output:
h=4 m=29
